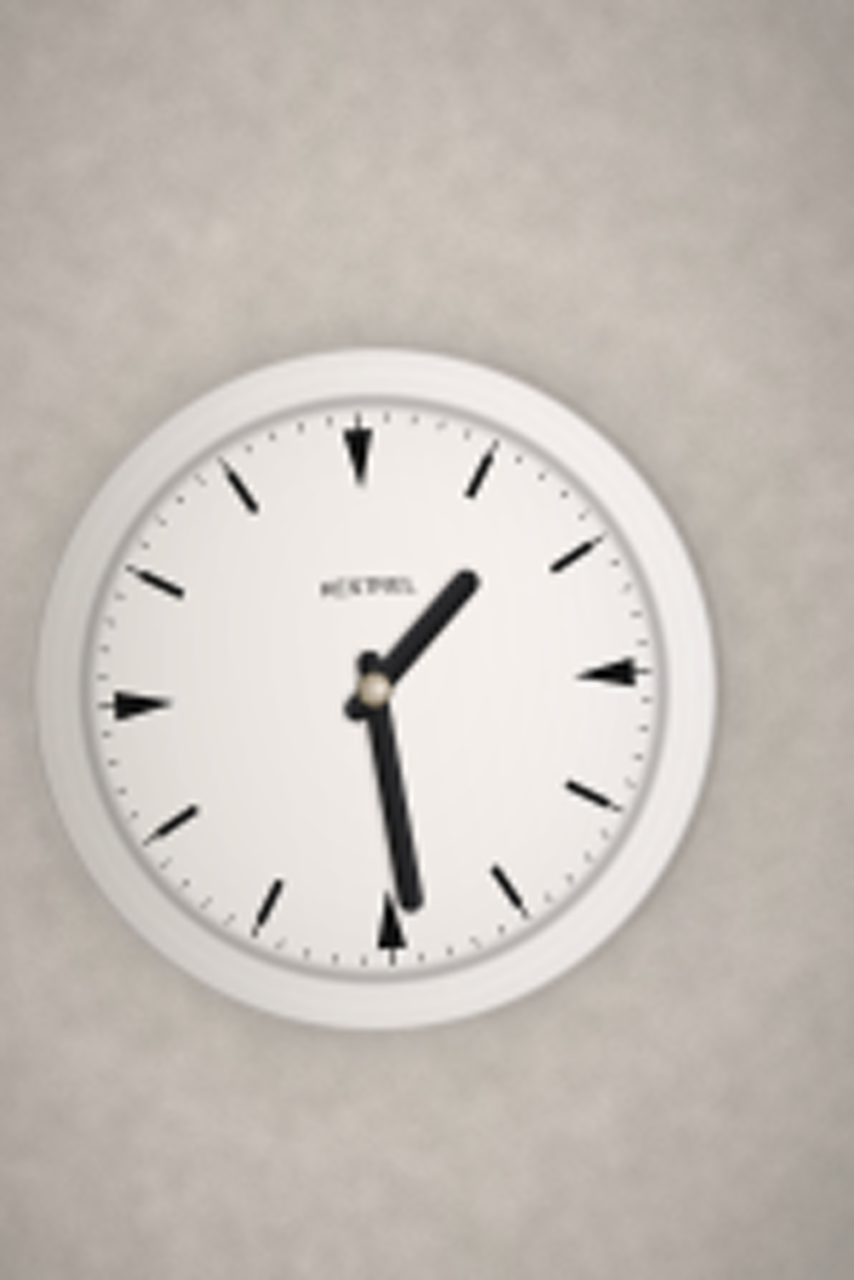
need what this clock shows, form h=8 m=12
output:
h=1 m=29
